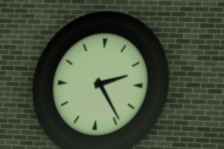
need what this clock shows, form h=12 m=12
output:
h=2 m=24
